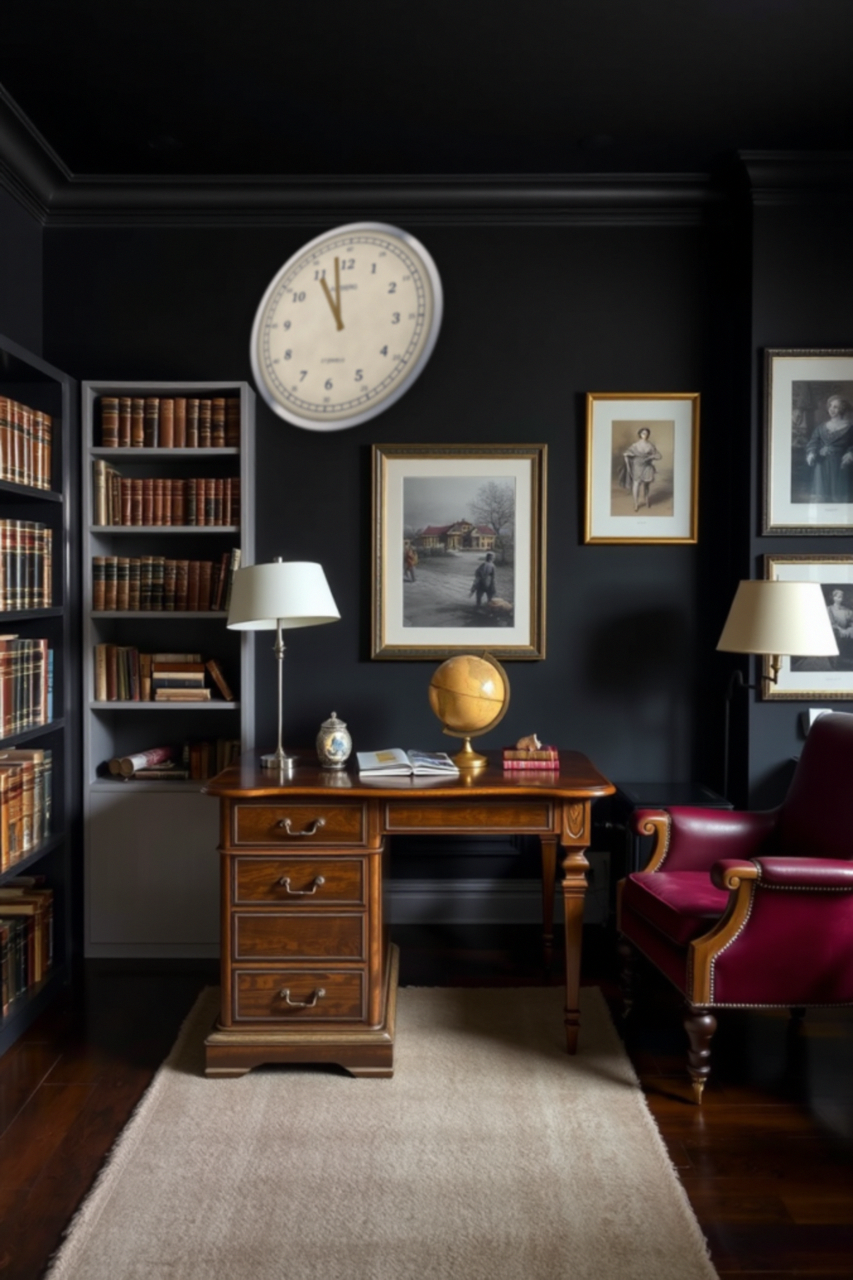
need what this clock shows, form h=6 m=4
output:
h=10 m=58
